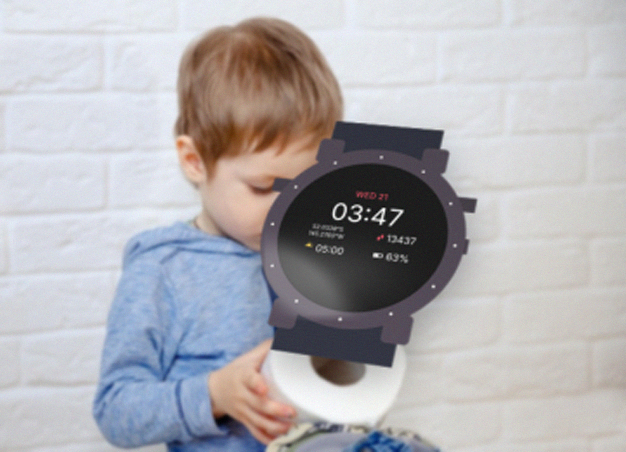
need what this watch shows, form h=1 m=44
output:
h=3 m=47
